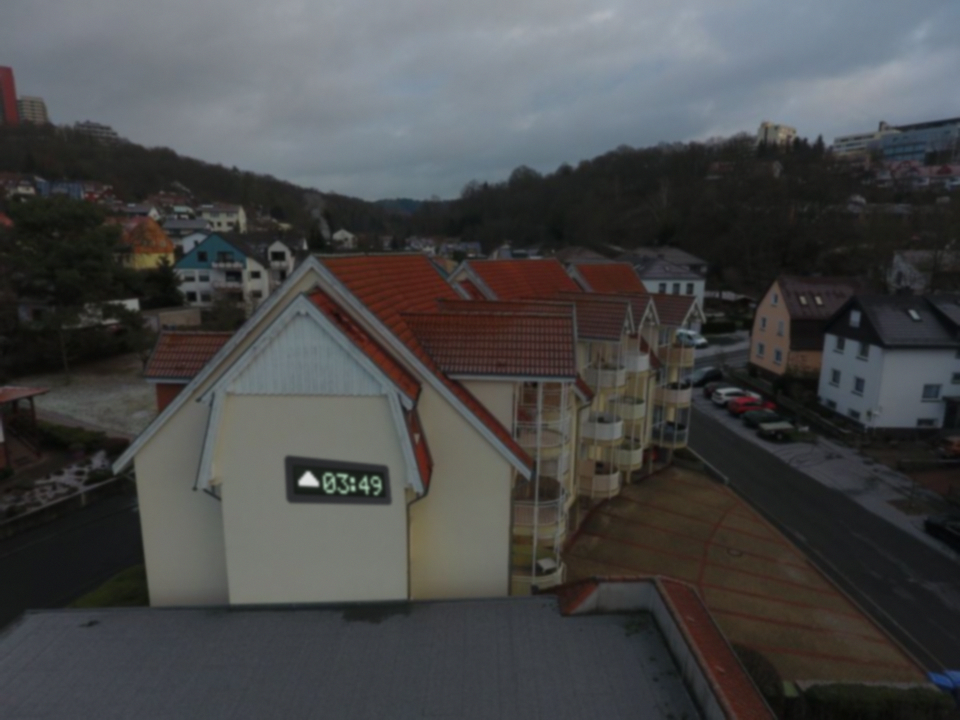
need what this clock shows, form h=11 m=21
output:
h=3 m=49
